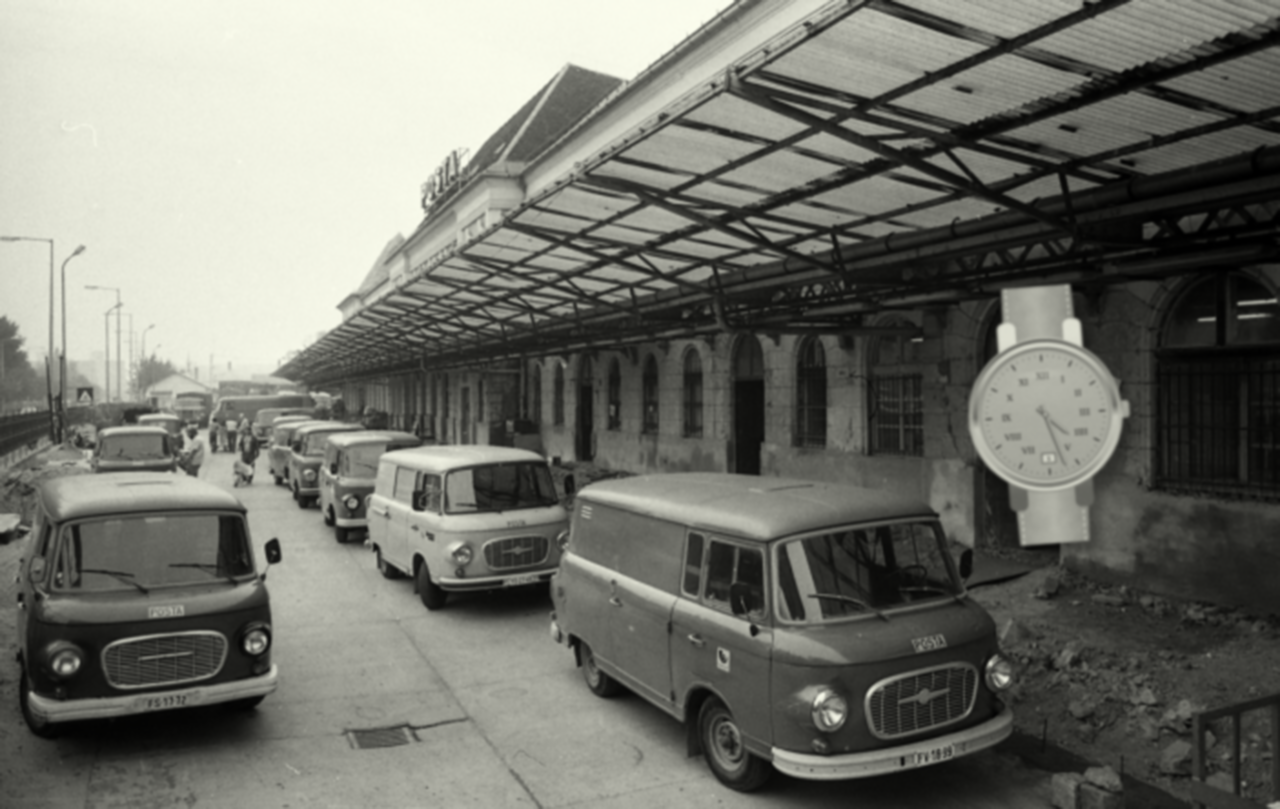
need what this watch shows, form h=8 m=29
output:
h=4 m=27
